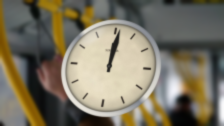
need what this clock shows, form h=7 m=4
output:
h=12 m=1
